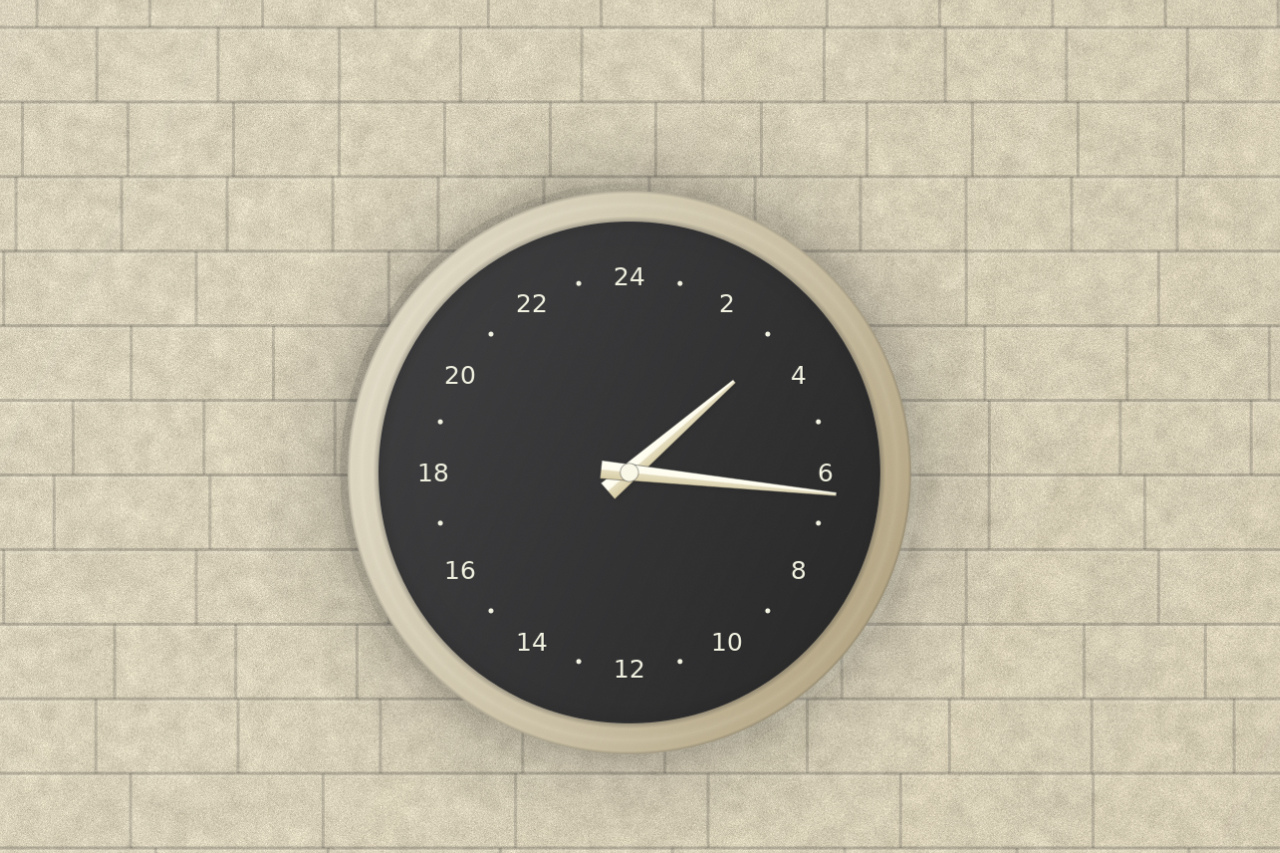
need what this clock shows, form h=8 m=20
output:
h=3 m=16
